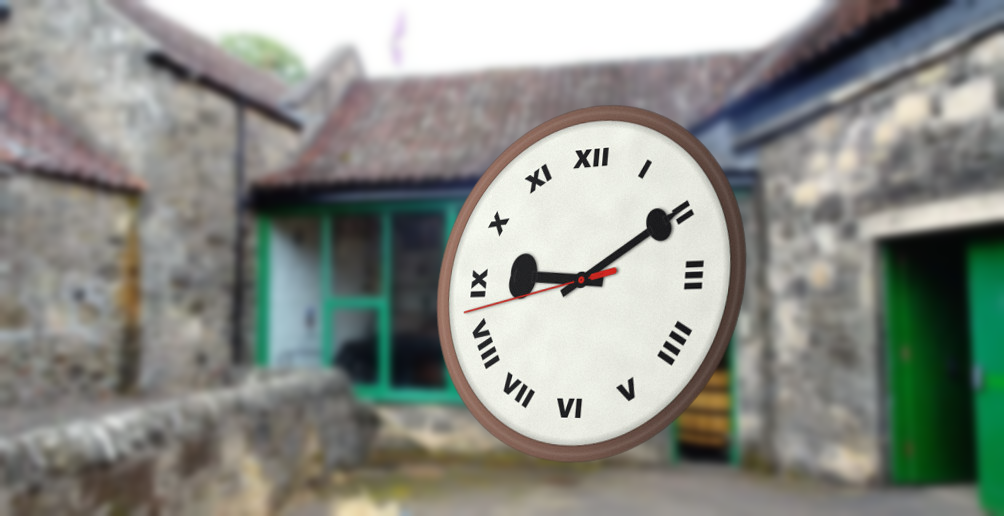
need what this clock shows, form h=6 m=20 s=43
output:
h=9 m=9 s=43
